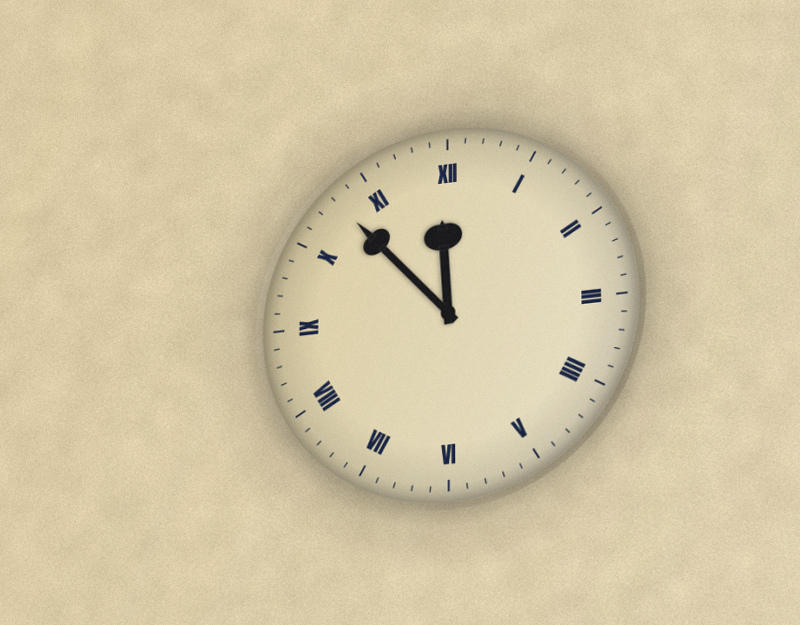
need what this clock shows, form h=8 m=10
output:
h=11 m=53
